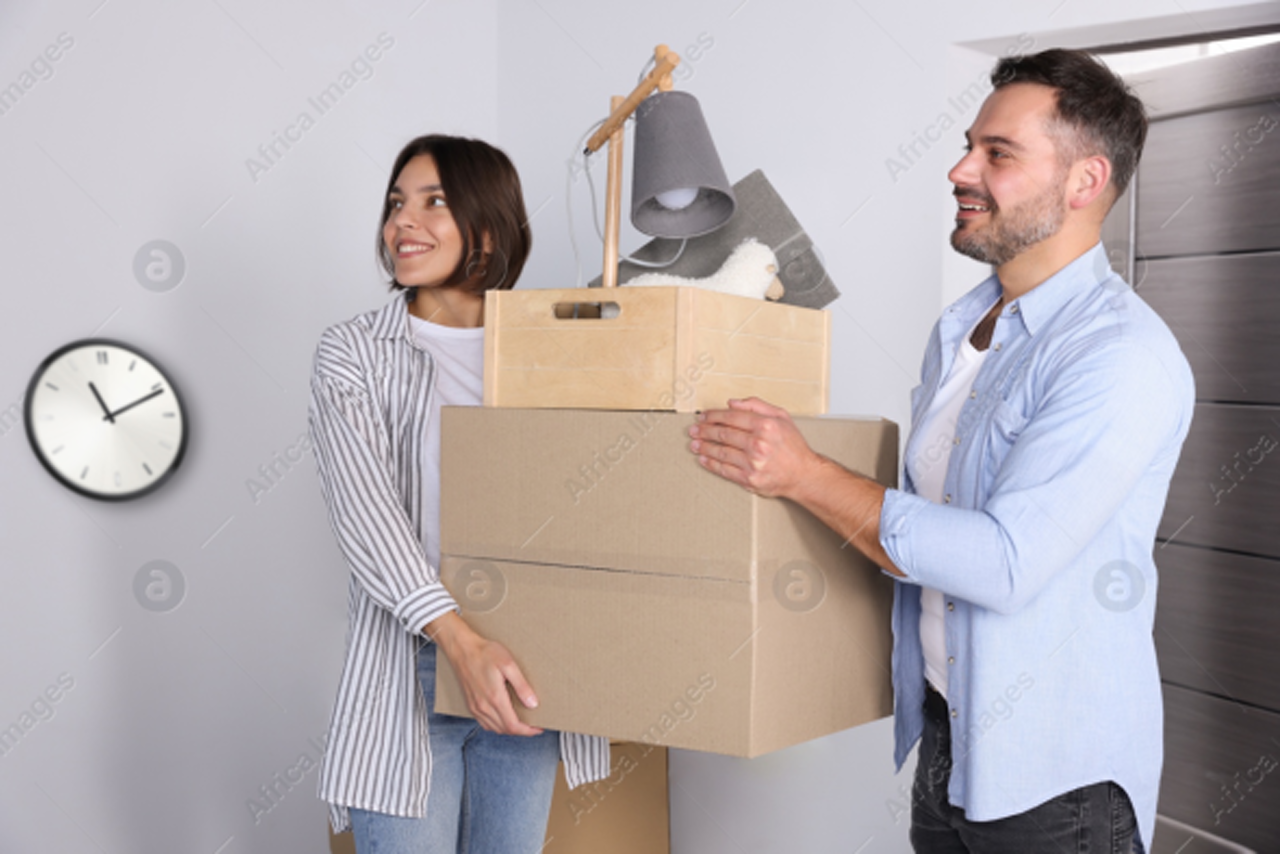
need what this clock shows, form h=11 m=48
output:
h=11 m=11
